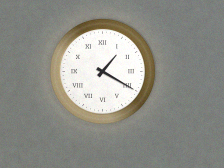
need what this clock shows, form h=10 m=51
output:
h=1 m=20
